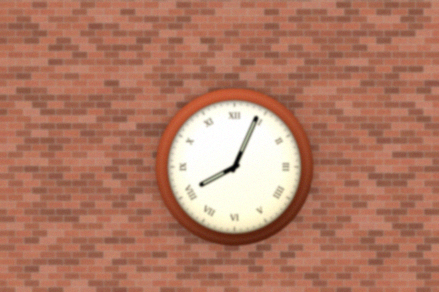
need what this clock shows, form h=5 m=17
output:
h=8 m=4
